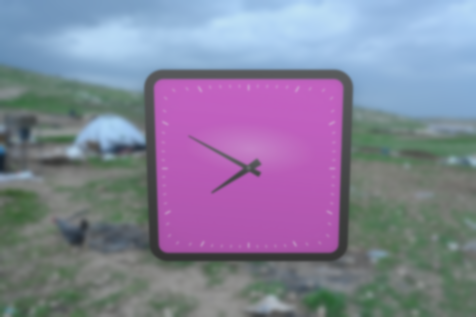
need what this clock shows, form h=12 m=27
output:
h=7 m=50
